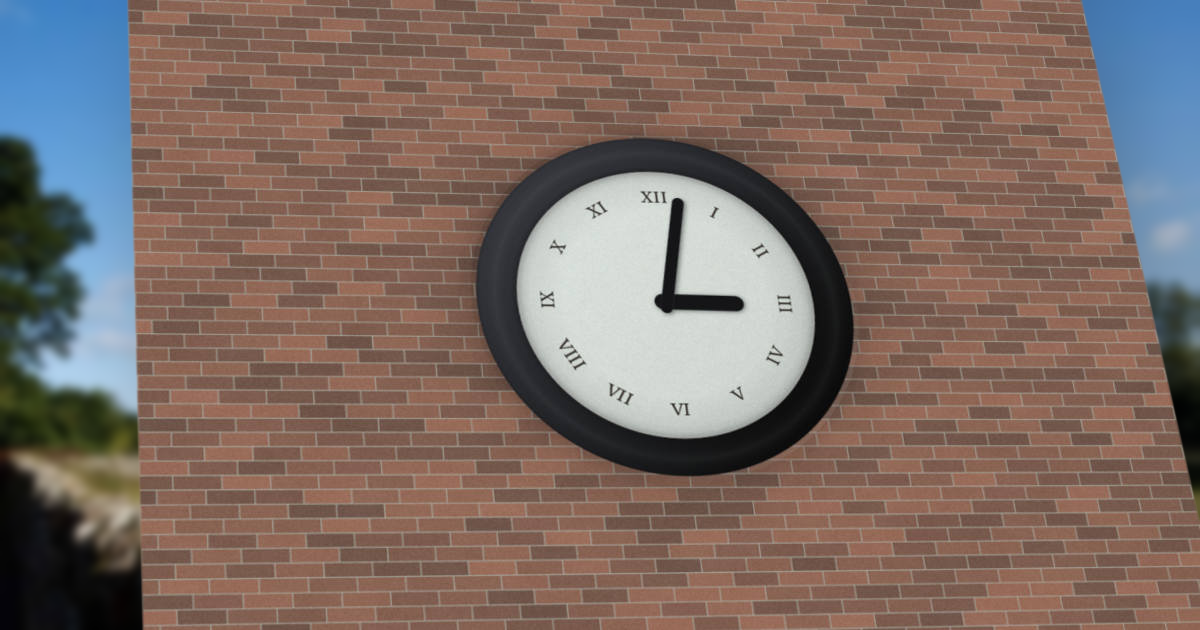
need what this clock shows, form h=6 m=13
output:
h=3 m=2
